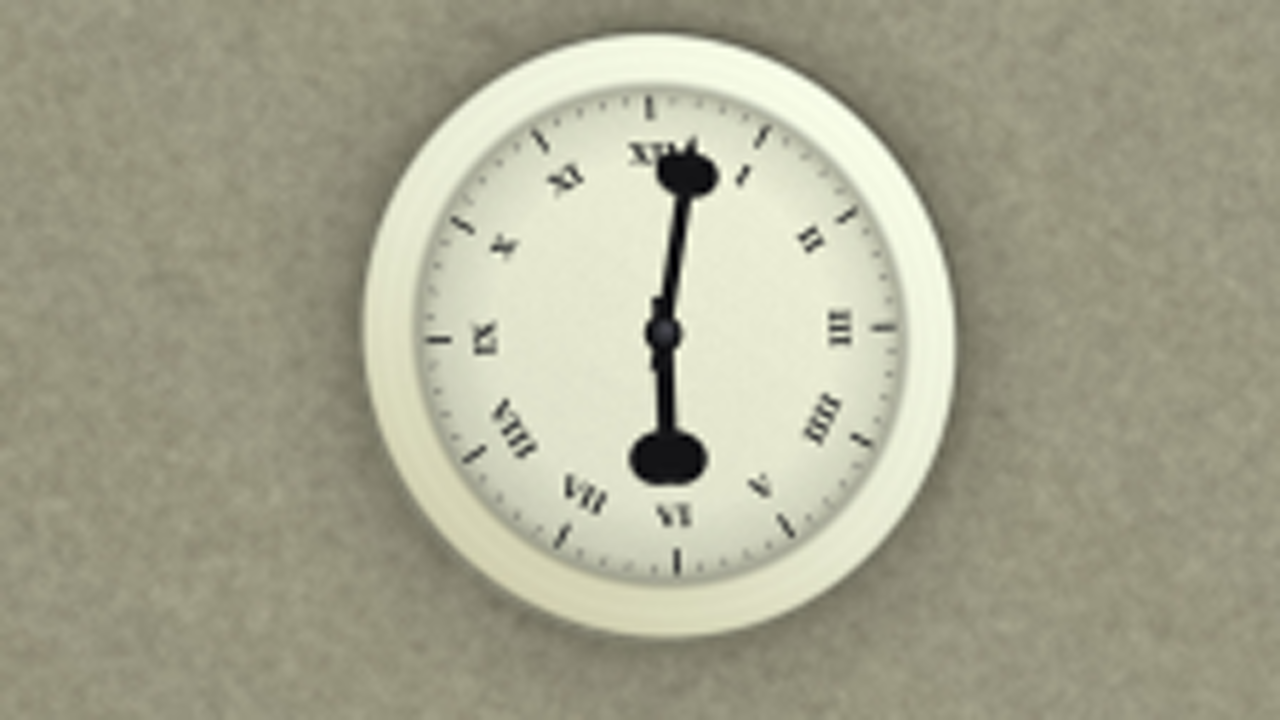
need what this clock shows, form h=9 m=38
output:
h=6 m=2
